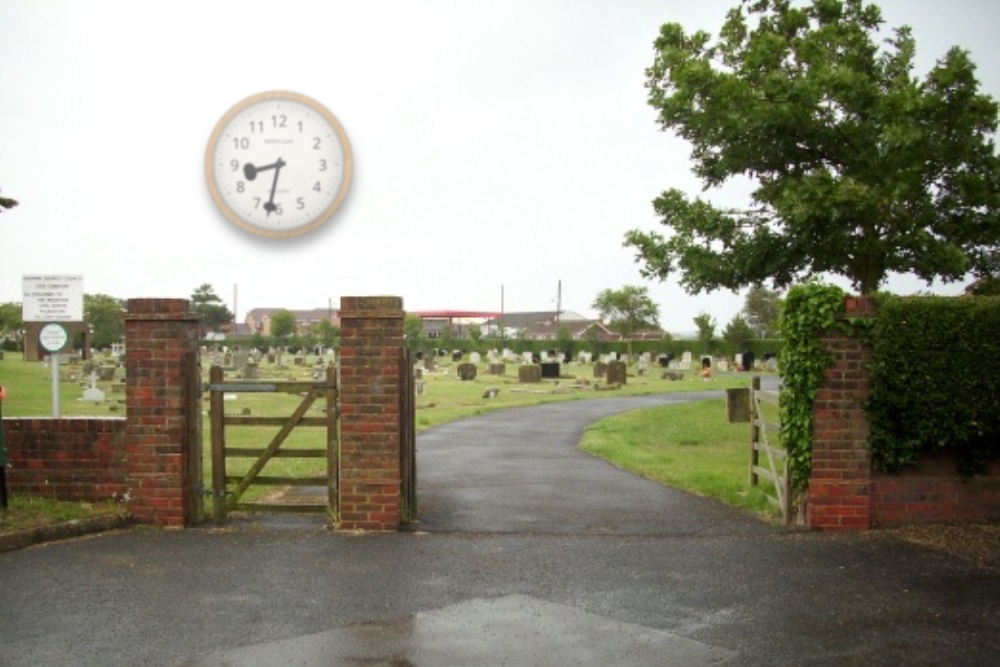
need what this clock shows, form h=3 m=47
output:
h=8 m=32
